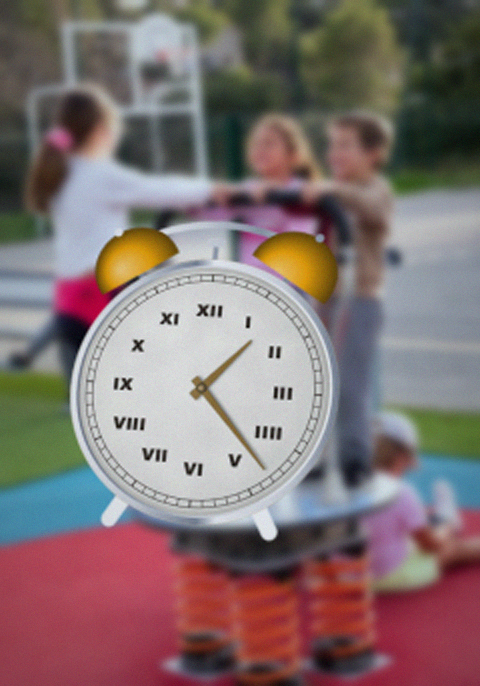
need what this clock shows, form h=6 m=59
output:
h=1 m=23
